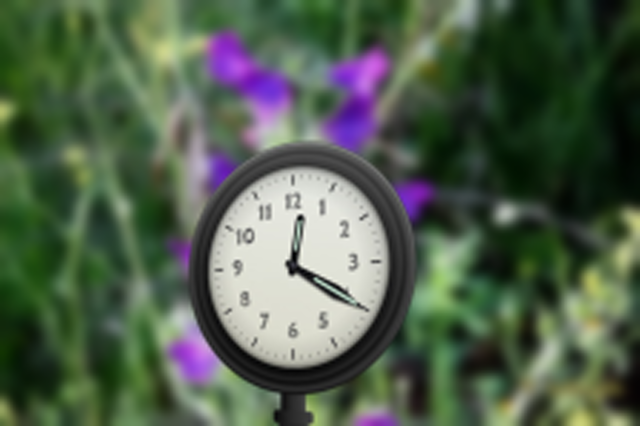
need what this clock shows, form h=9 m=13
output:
h=12 m=20
